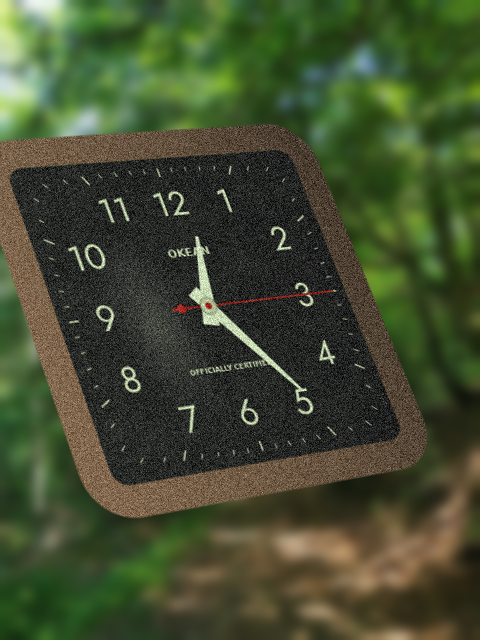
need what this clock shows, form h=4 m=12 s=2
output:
h=12 m=24 s=15
